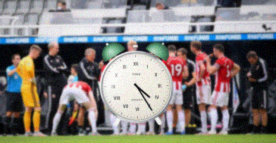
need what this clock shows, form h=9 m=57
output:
h=4 m=25
